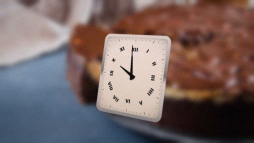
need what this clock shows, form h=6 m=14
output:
h=9 m=59
